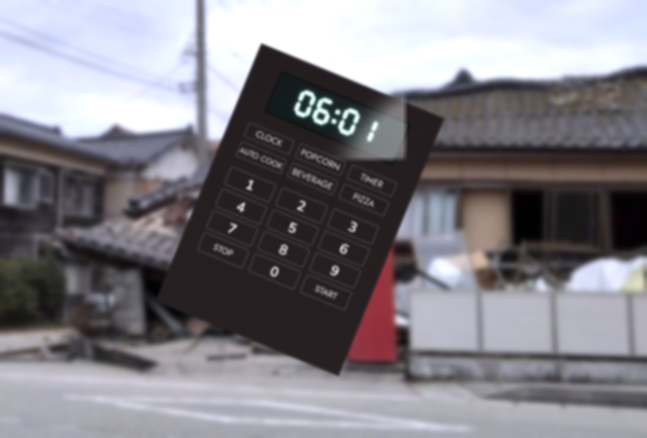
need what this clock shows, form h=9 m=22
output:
h=6 m=1
